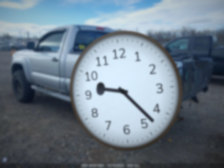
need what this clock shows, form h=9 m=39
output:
h=9 m=23
